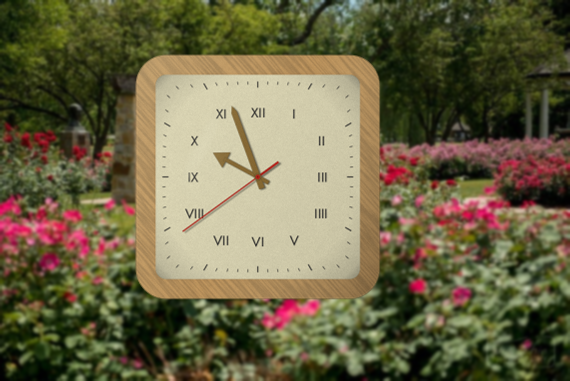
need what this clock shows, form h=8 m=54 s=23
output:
h=9 m=56 s=39
